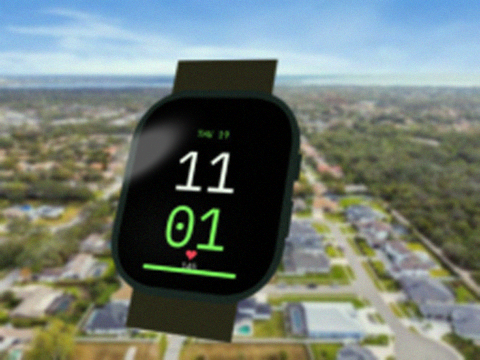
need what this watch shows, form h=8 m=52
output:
h=11 m=1
